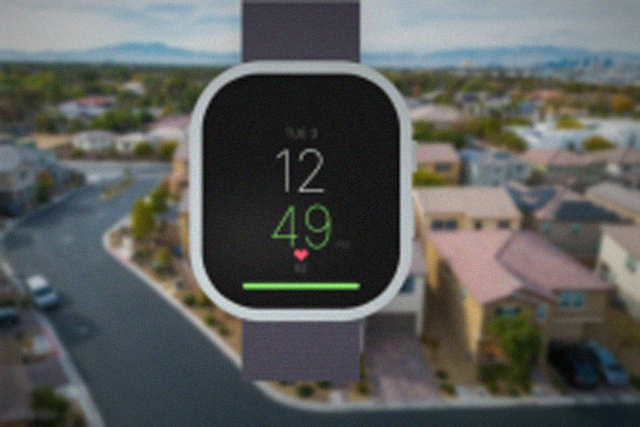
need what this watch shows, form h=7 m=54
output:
h=12 m=49
